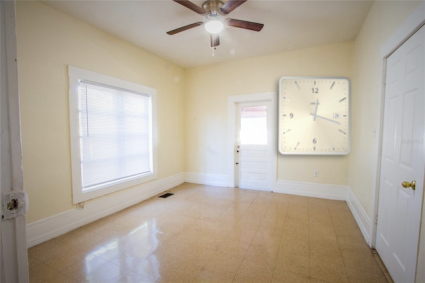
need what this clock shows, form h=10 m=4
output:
h=12 m=18
